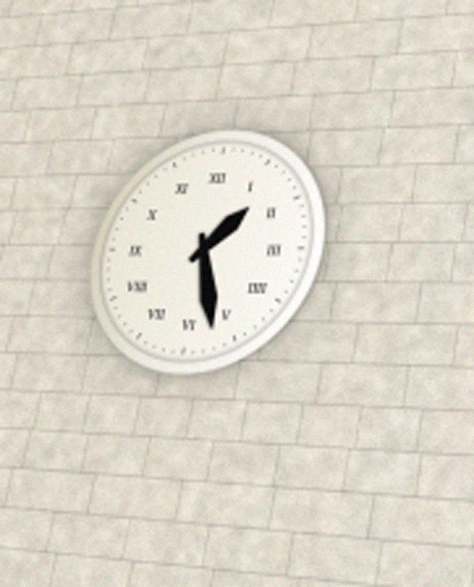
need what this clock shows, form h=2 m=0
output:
h=1 m=27
